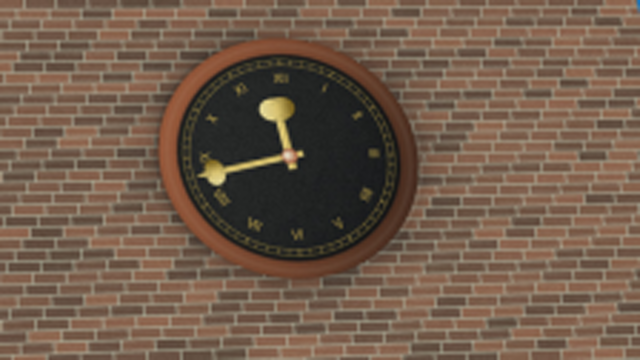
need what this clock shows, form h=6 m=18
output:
h=11 m=43
